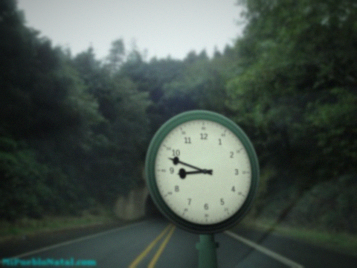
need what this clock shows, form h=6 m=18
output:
h=8 m=48
